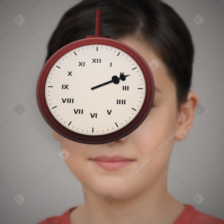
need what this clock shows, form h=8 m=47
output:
h=2 m=11
